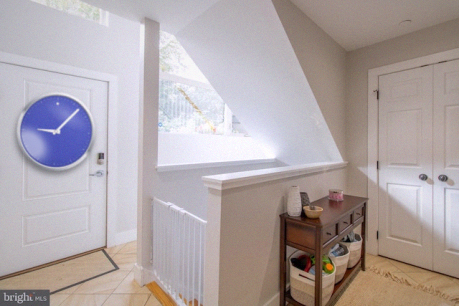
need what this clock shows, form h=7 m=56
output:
h=9 m=7
